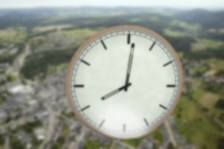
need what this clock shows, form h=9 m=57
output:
h=8 m=1
